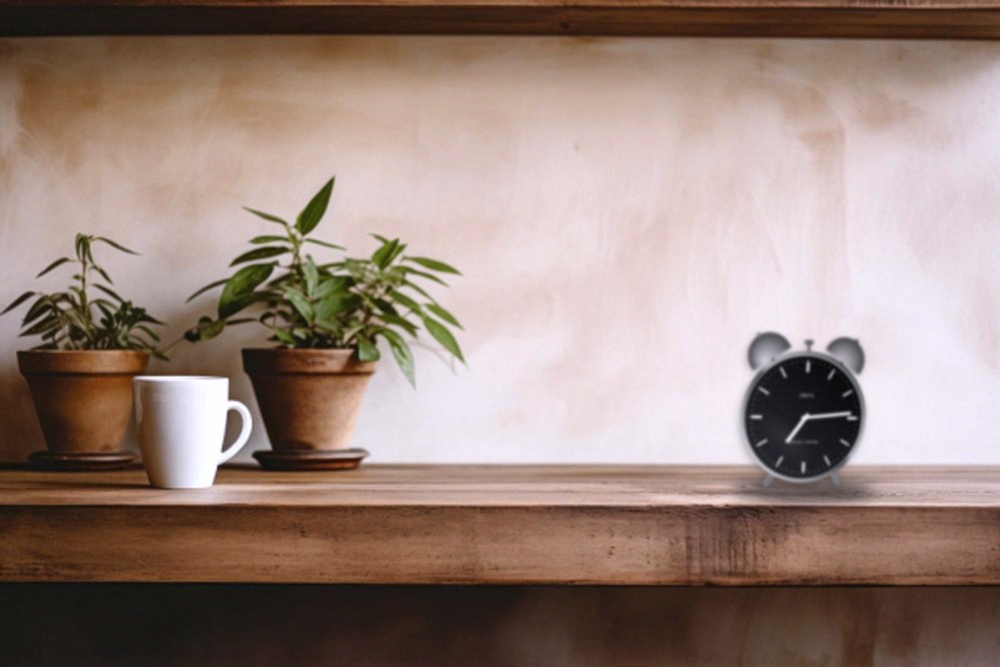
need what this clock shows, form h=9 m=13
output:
h=7 m=14
